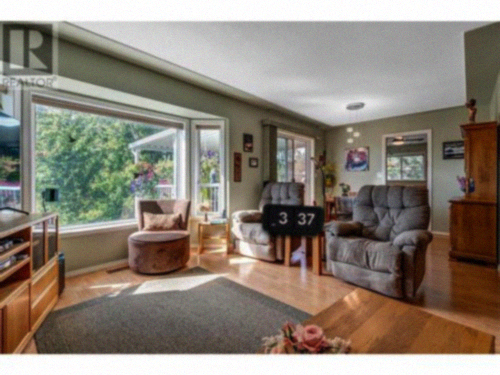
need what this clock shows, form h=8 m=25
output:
h=3 m=37
